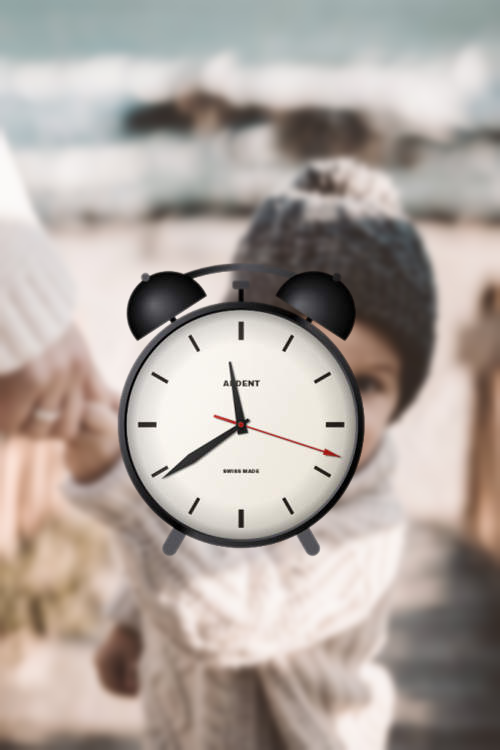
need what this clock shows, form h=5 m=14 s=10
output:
h=11 m=39 s=18
